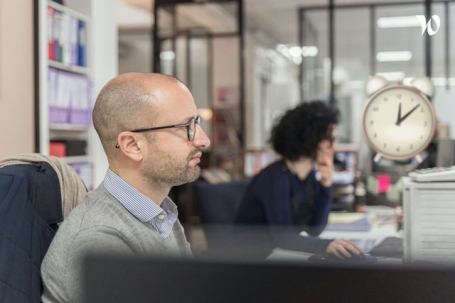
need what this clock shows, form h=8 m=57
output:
h=12 m=8
